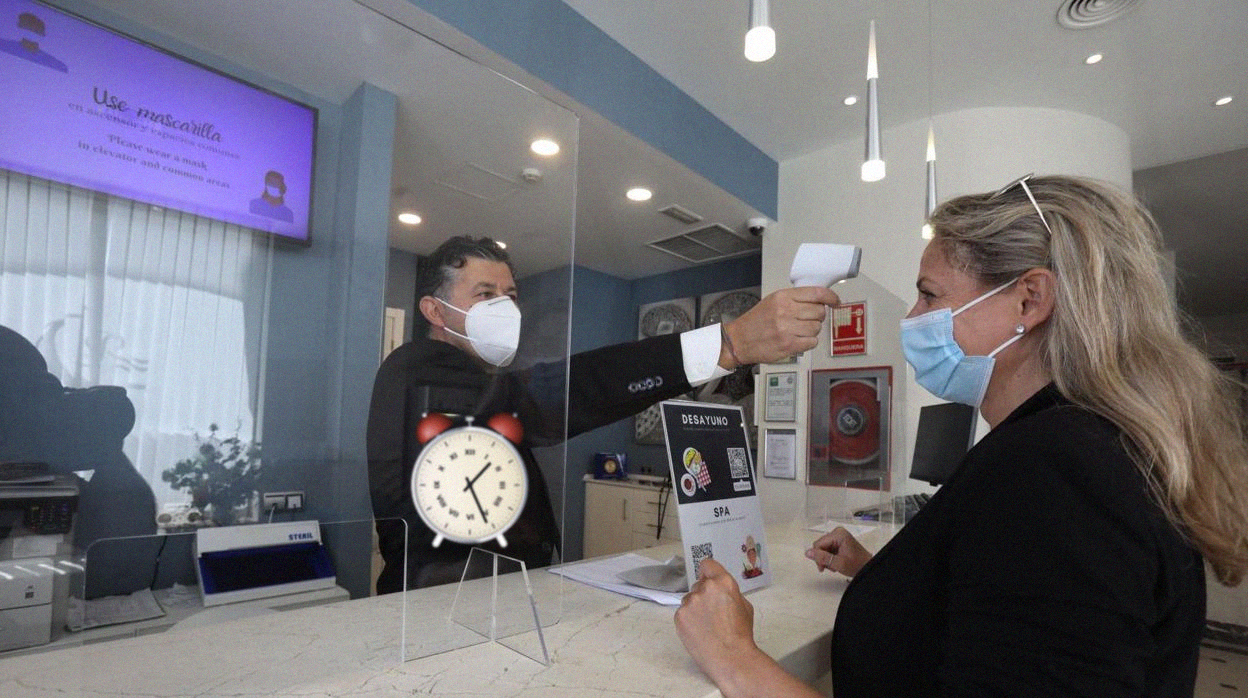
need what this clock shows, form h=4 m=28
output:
h=1 m=26
